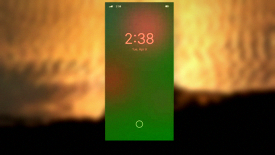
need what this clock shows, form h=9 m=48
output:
h=2 m=38
